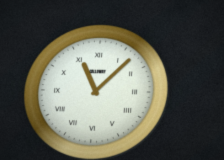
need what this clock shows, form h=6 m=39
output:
h=11 m=7
